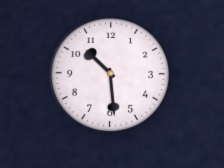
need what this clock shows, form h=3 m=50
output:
h=10 m=29
